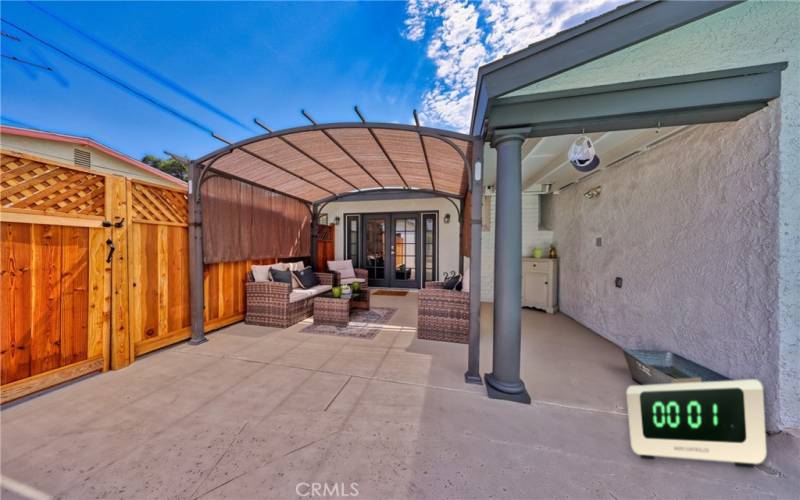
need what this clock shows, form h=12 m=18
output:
h=0 m=1
